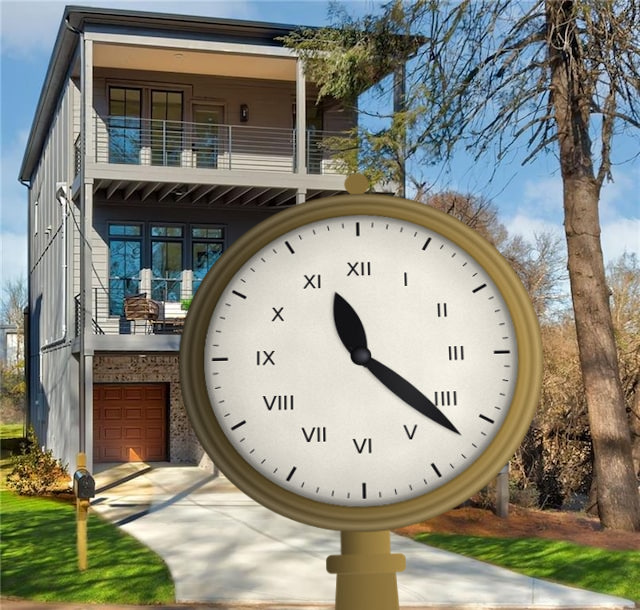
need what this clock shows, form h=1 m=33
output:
h=11 m=22
